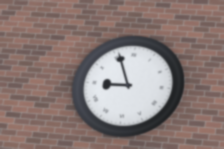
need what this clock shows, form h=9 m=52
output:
h=8 m=56
